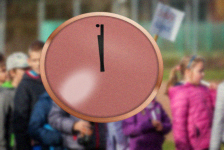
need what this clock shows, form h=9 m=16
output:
h=12 m=1
